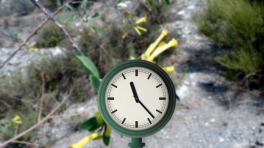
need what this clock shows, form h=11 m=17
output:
h=11 m=23
